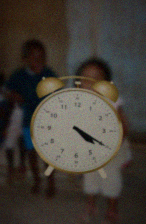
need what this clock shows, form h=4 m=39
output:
h=4 m=20
